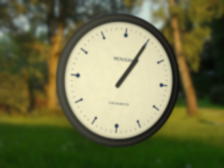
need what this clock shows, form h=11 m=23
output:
h=1 m=5
